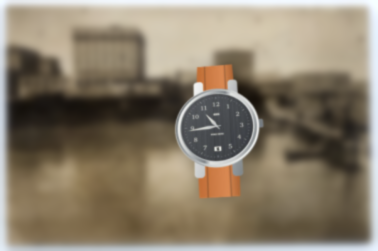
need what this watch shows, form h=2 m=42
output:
h=10 m=44
